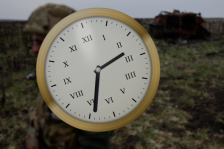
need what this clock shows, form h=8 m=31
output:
h=2 m=34
